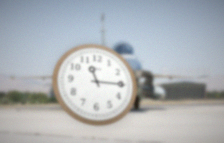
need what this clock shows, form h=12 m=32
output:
h=11 m=15
